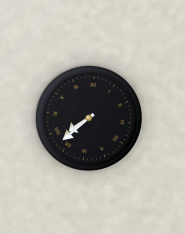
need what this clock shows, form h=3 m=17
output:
h=7 m=37
